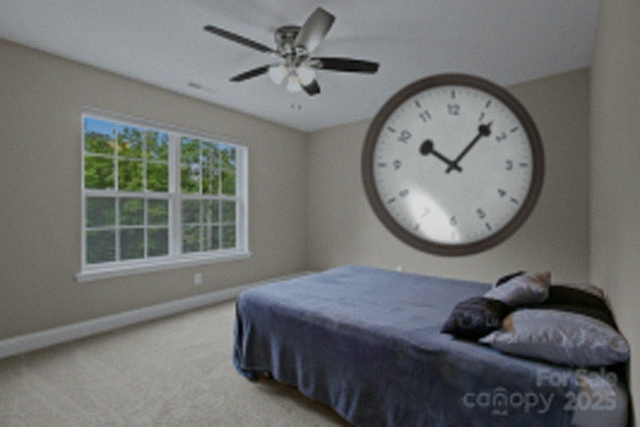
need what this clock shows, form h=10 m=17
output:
h=10 m=7
